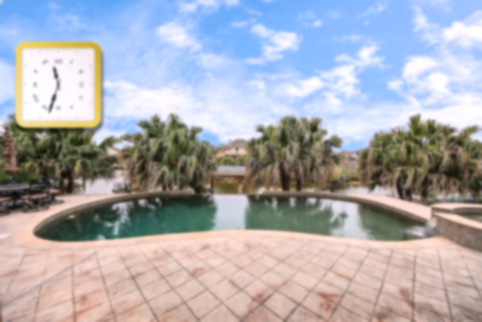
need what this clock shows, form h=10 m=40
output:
h=11 m=33
